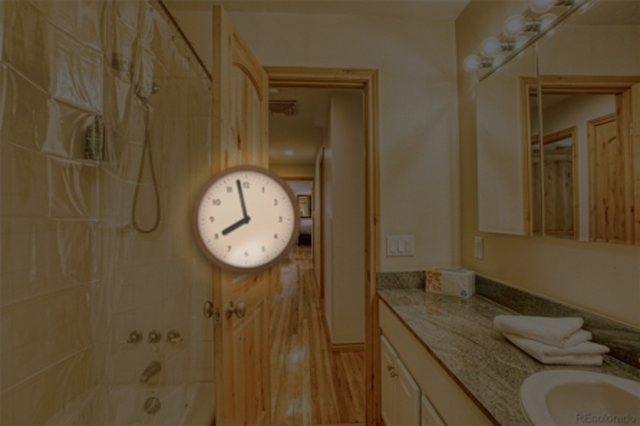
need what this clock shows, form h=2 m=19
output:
h=7 m=58
